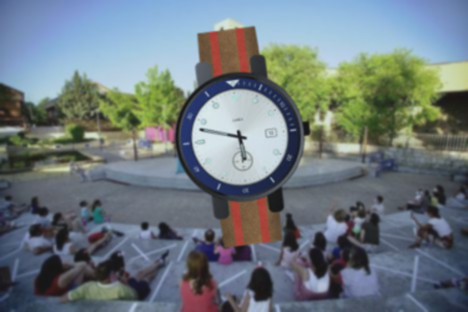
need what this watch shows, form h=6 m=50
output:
h=5 m=48
